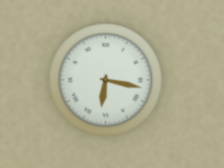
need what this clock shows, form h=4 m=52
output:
h=6 m=17
